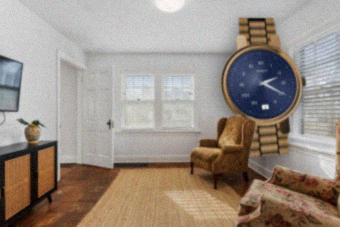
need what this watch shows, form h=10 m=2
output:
h=2 m=20
